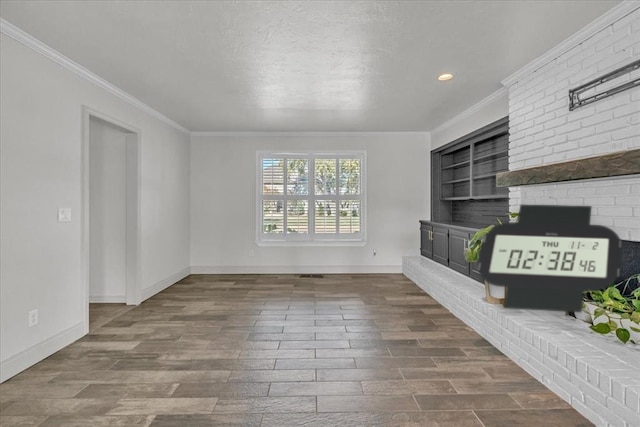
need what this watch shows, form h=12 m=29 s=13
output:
h=2 m=38 s=46
